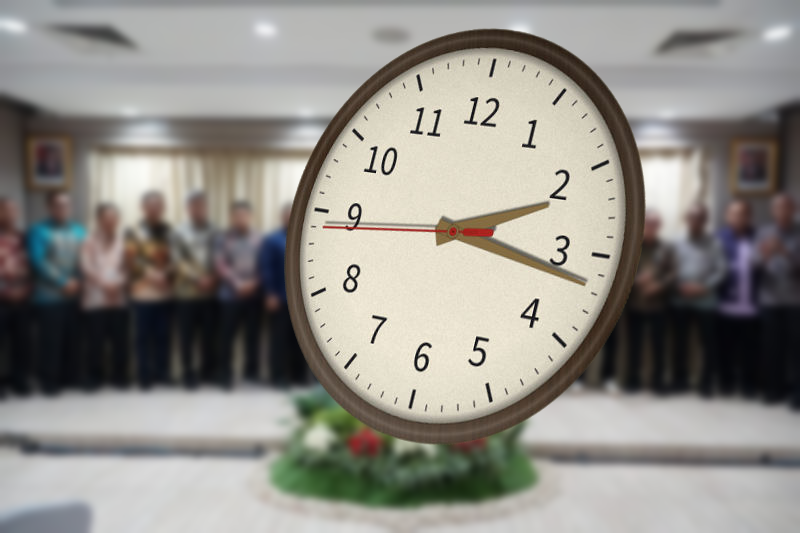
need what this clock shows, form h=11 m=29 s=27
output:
h=2 m=16 s=44
